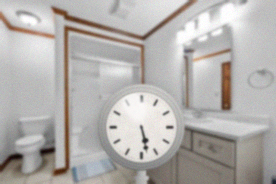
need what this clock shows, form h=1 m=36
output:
h=5 m=28
